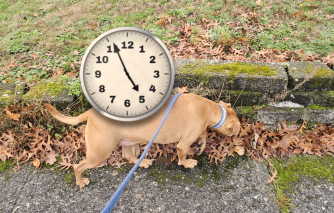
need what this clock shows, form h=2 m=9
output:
h=4 m=56
